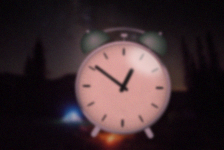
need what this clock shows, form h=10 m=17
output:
h=12 m=51
